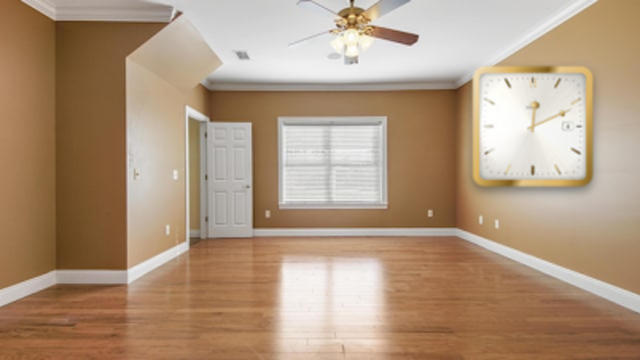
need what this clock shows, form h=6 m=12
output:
h=12 m=11
